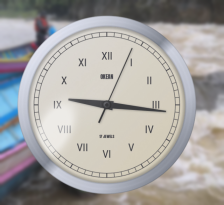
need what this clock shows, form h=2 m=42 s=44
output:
h=9 m=16 s=4
